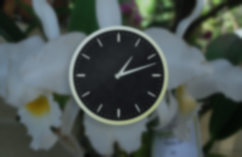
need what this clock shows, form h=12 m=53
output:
h=1 m=12
